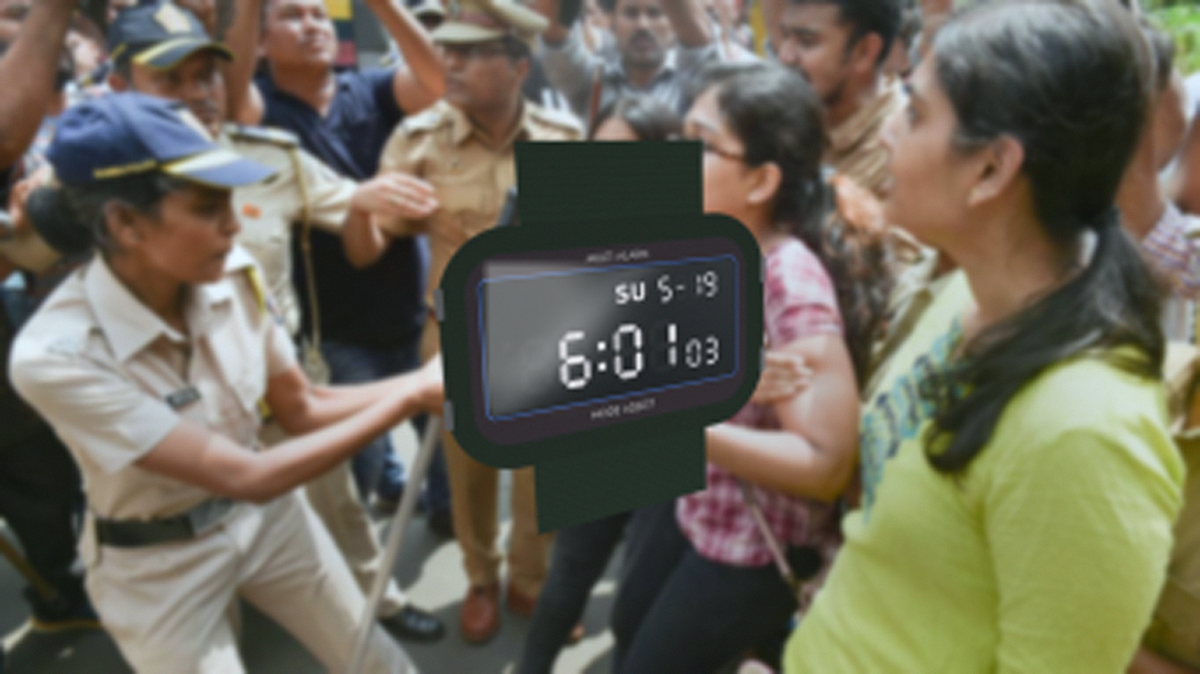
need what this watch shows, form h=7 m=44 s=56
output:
h=6 m=1 s=3
